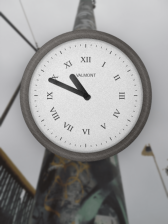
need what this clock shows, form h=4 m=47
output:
h=10 m=49
